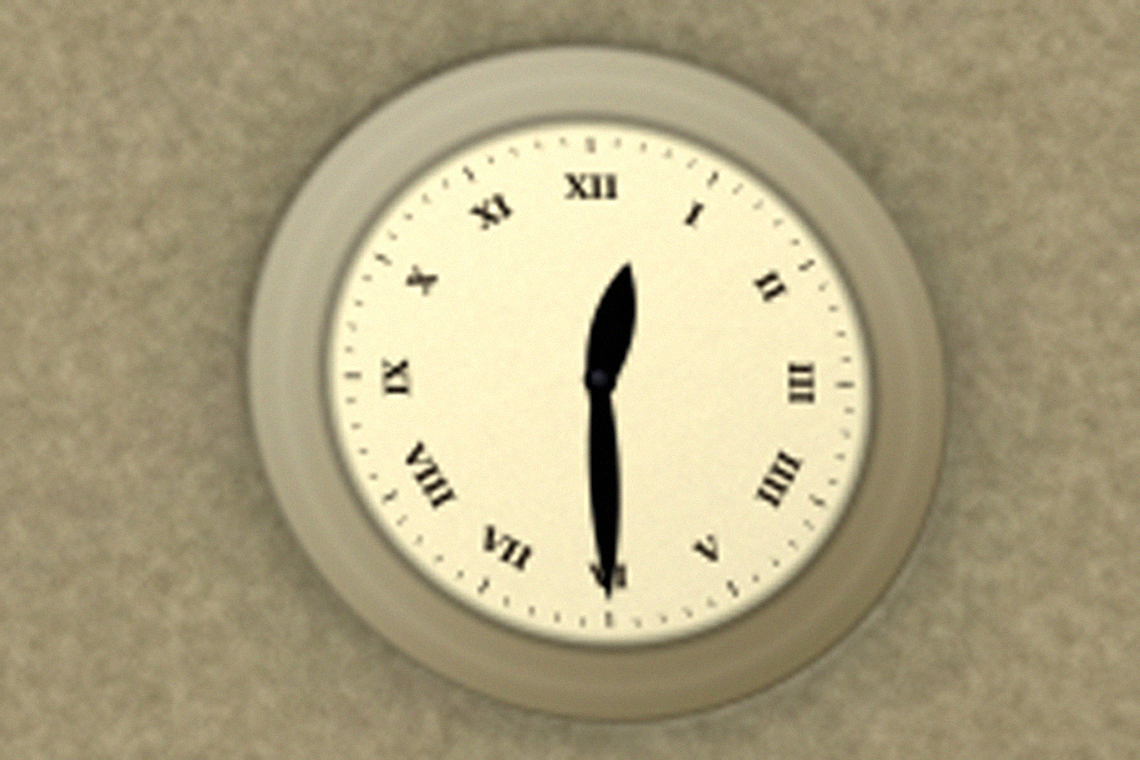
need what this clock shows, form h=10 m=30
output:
h=12 m=30
